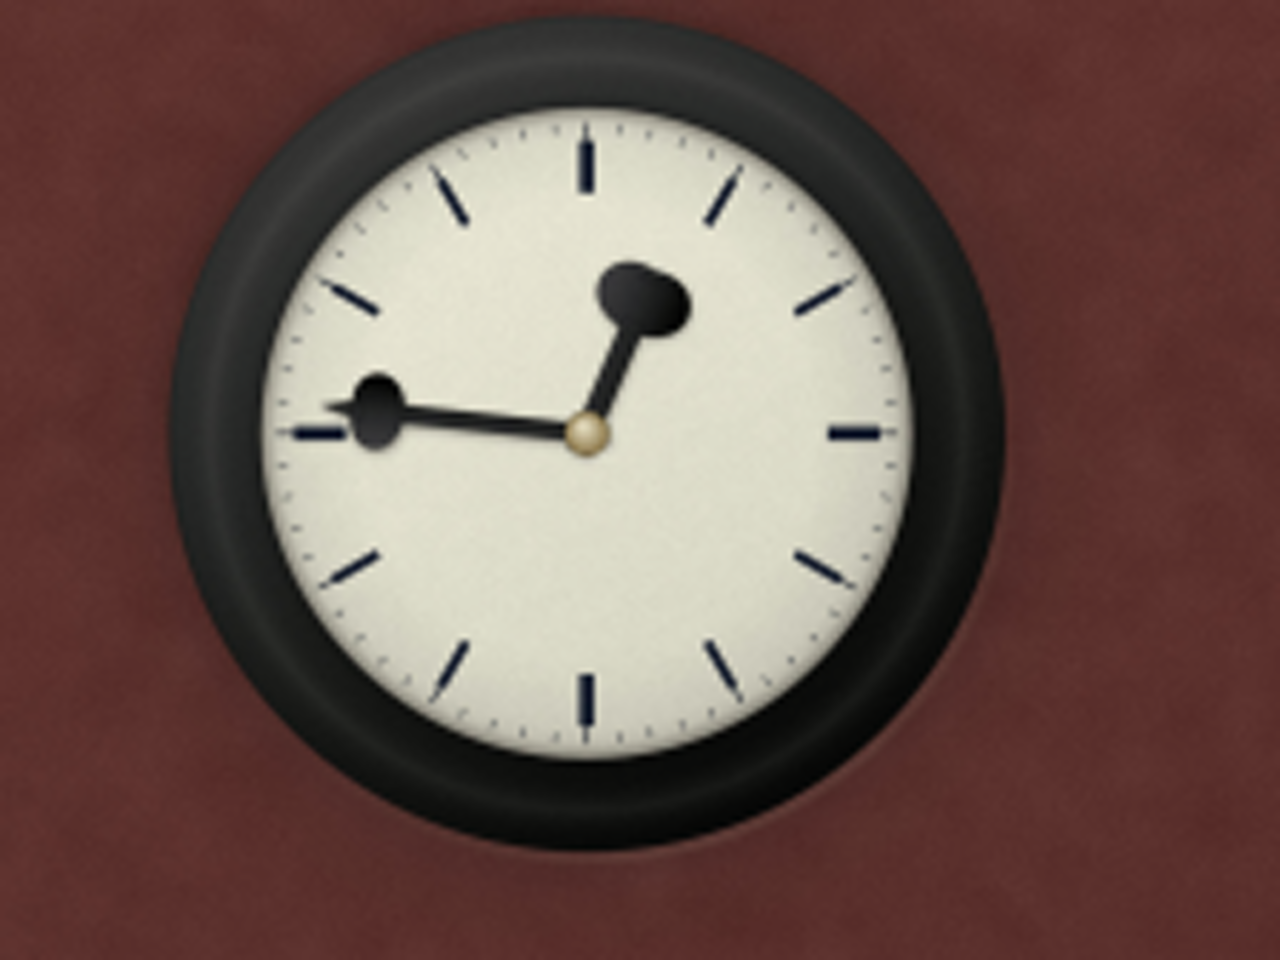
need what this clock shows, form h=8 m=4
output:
h=12 m=46
